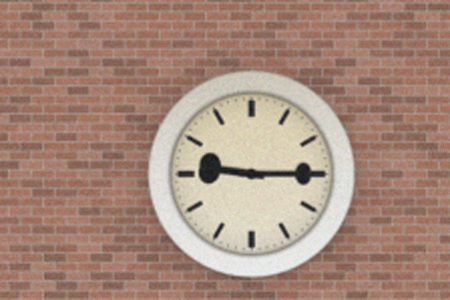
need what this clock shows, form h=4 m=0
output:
h=9 m=15
